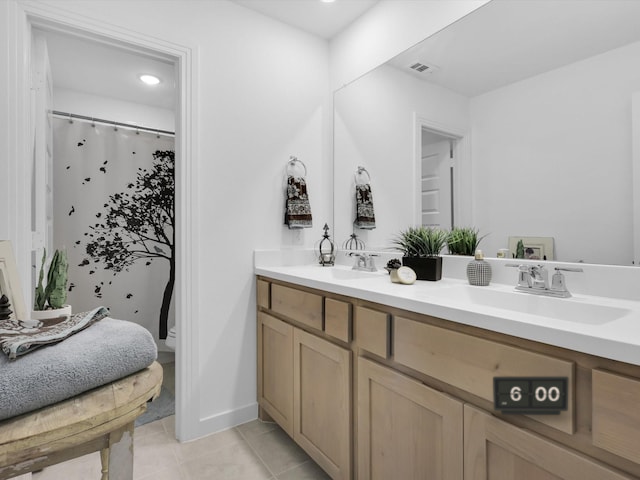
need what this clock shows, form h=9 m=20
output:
h=6 m=0
